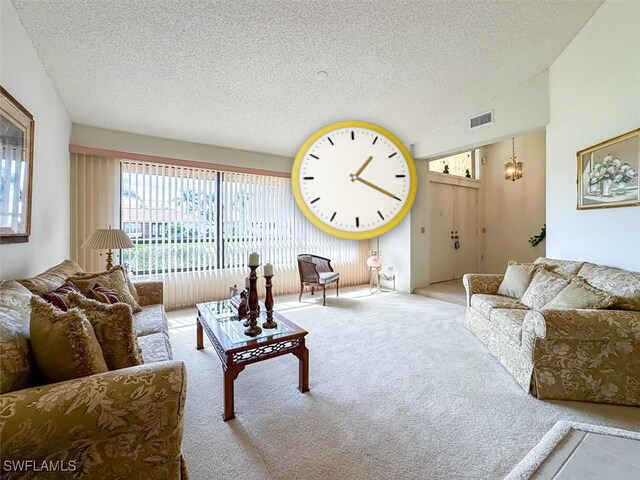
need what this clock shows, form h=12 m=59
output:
h=1 m=20
